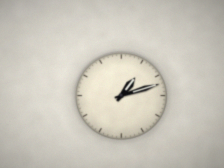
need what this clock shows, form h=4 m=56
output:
h=1 m=12
